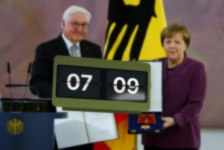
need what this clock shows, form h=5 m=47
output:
h=7 m=9
